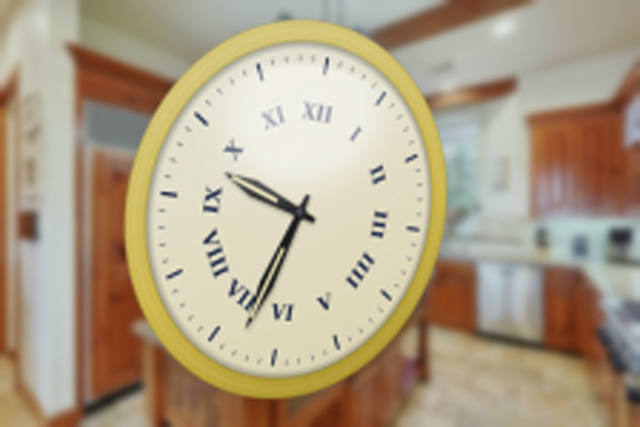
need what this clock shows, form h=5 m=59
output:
h=9 m=33
